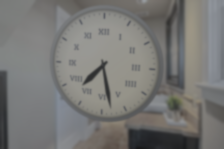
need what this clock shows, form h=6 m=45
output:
h=7 m=28
